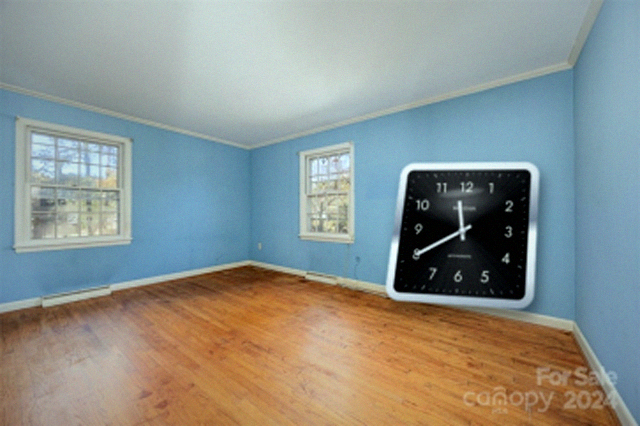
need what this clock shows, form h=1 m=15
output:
h=11 m=40
